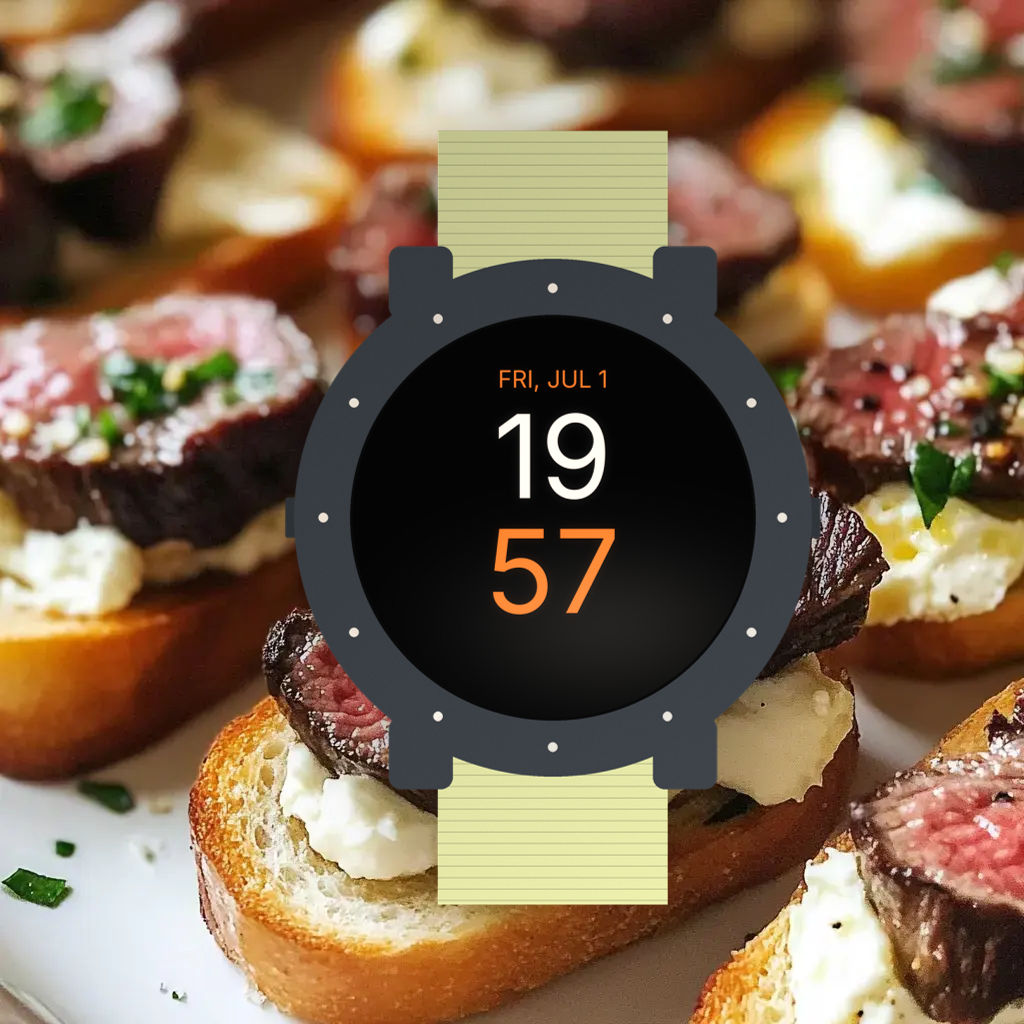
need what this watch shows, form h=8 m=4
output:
h=19 m=57
